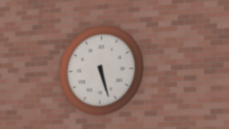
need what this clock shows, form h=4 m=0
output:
h=5 m=27
